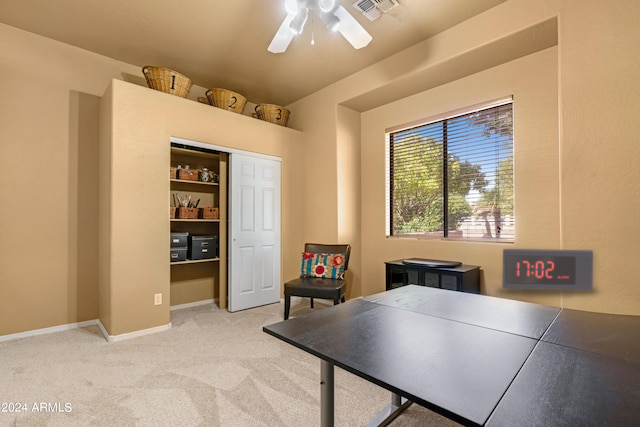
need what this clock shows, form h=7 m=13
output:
h=17 m=2
